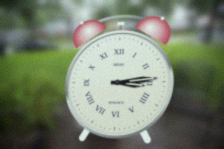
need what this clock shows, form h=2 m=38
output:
h=3 m=14
